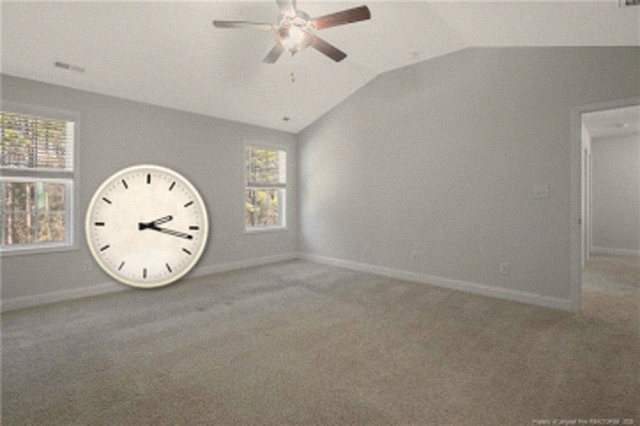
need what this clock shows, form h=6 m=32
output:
h=2 m=17
